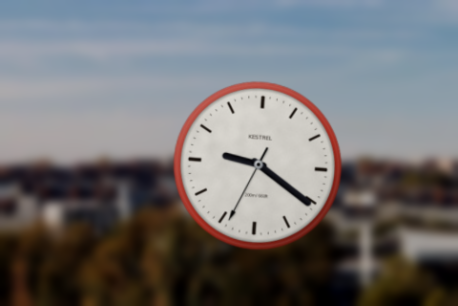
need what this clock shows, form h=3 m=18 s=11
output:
h=9 m=20 s=34
